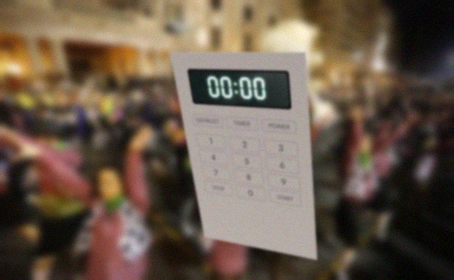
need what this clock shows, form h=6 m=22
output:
h=0 m=0
